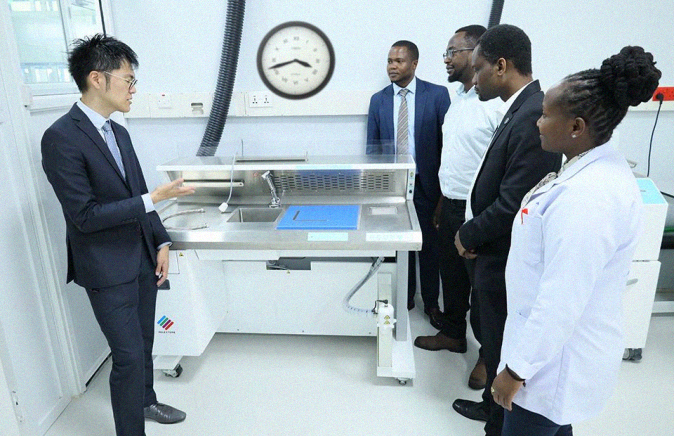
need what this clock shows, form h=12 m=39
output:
h=3 m=42
